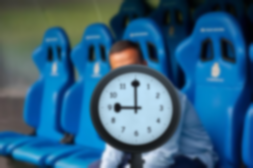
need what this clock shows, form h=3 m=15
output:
h=9 m=0
